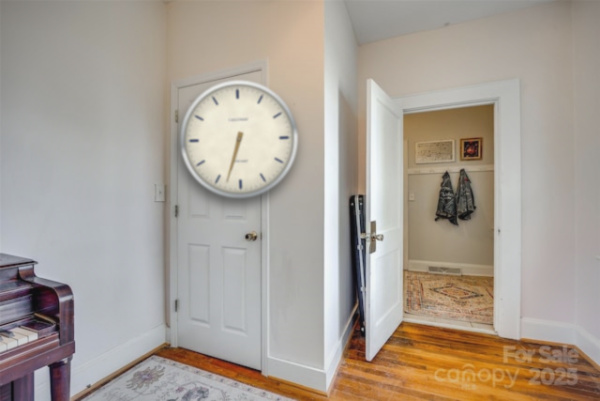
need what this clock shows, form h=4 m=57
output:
h=6 m=33
